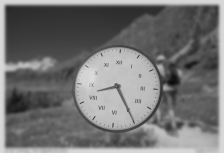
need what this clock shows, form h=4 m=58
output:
h=8 m=25
